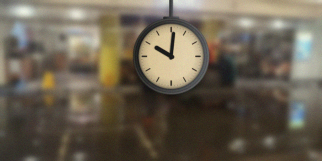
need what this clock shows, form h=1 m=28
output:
h=10 m=1
